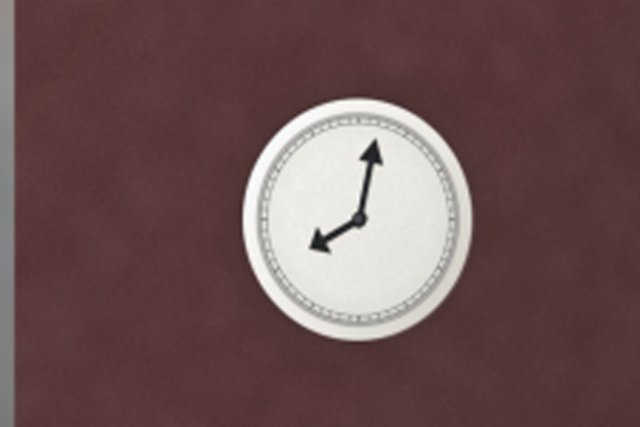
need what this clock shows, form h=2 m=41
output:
h=8 m=2
